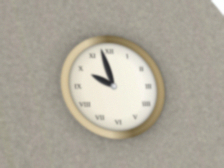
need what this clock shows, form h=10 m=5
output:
h=9 m=58
